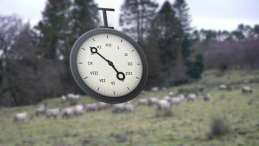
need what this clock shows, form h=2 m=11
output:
h=4 m=52
